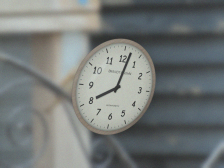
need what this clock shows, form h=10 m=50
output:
h=8 m=2
